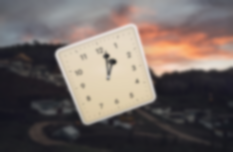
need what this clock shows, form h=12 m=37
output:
h=1 m=2
